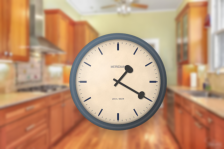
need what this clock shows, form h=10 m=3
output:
h=1 m=20
